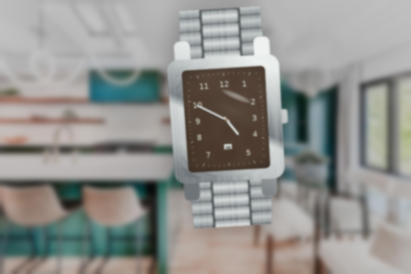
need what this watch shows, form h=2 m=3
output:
h=4 m=50
